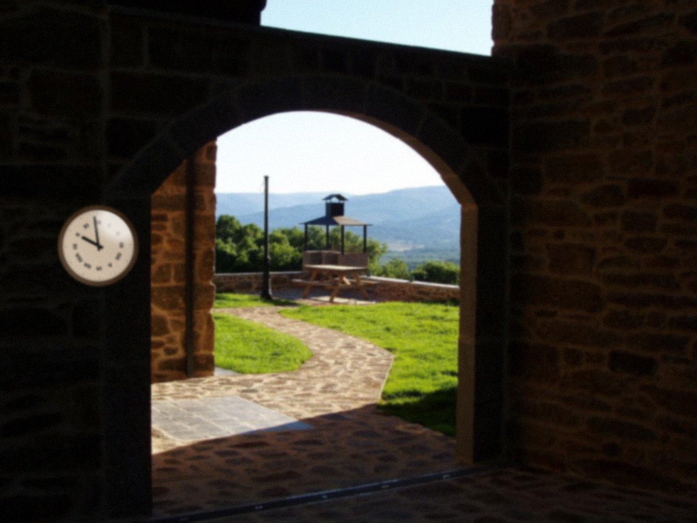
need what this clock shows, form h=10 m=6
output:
h=9 m=59
